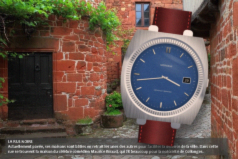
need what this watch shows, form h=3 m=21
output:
h=3 m=43
